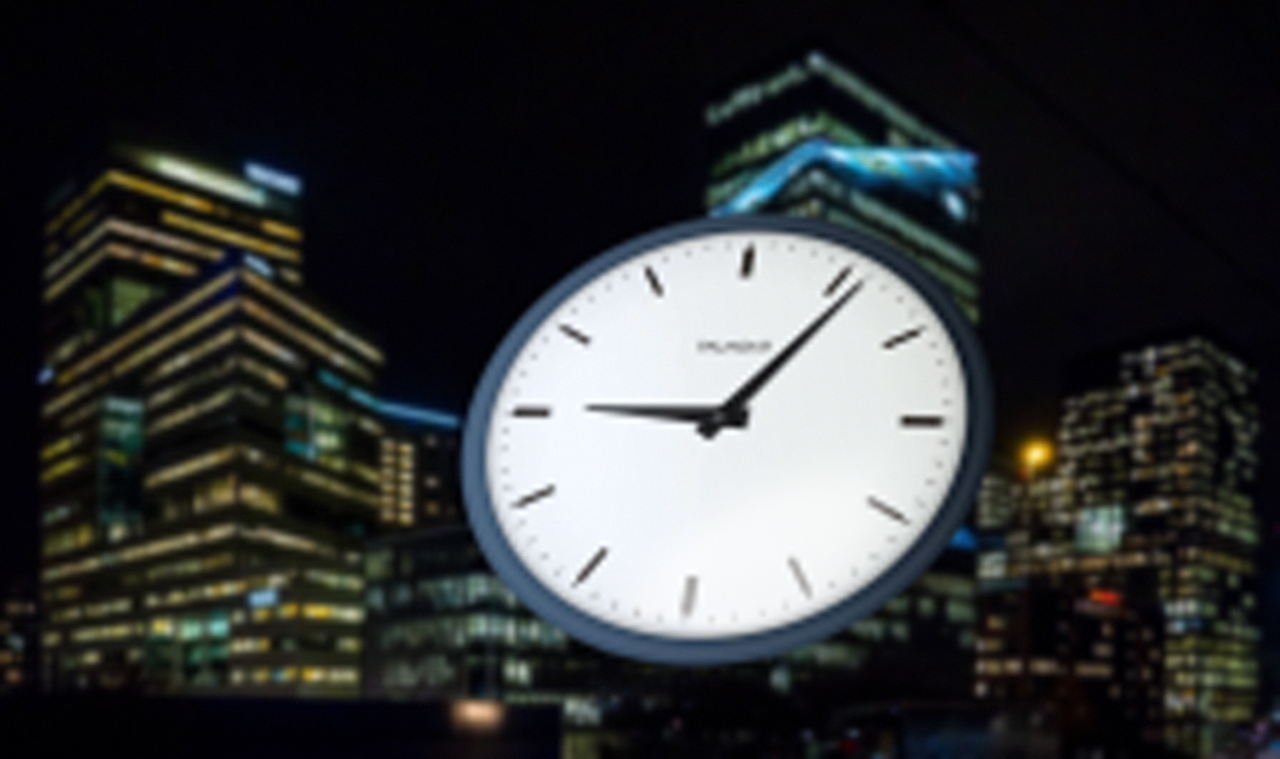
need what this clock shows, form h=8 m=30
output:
h=9 m=6
